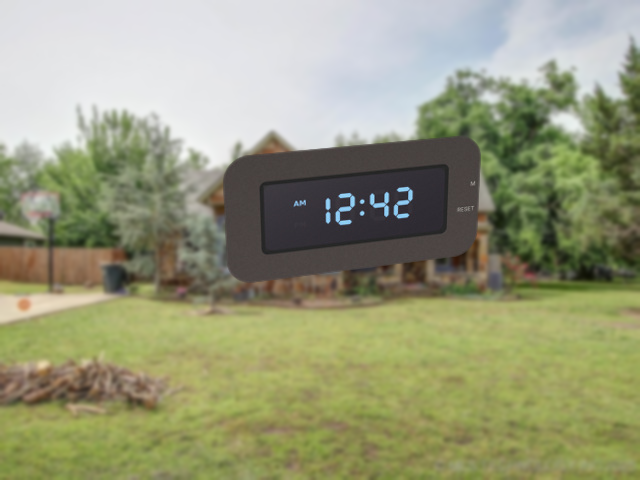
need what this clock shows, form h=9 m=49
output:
h=12 m=42
